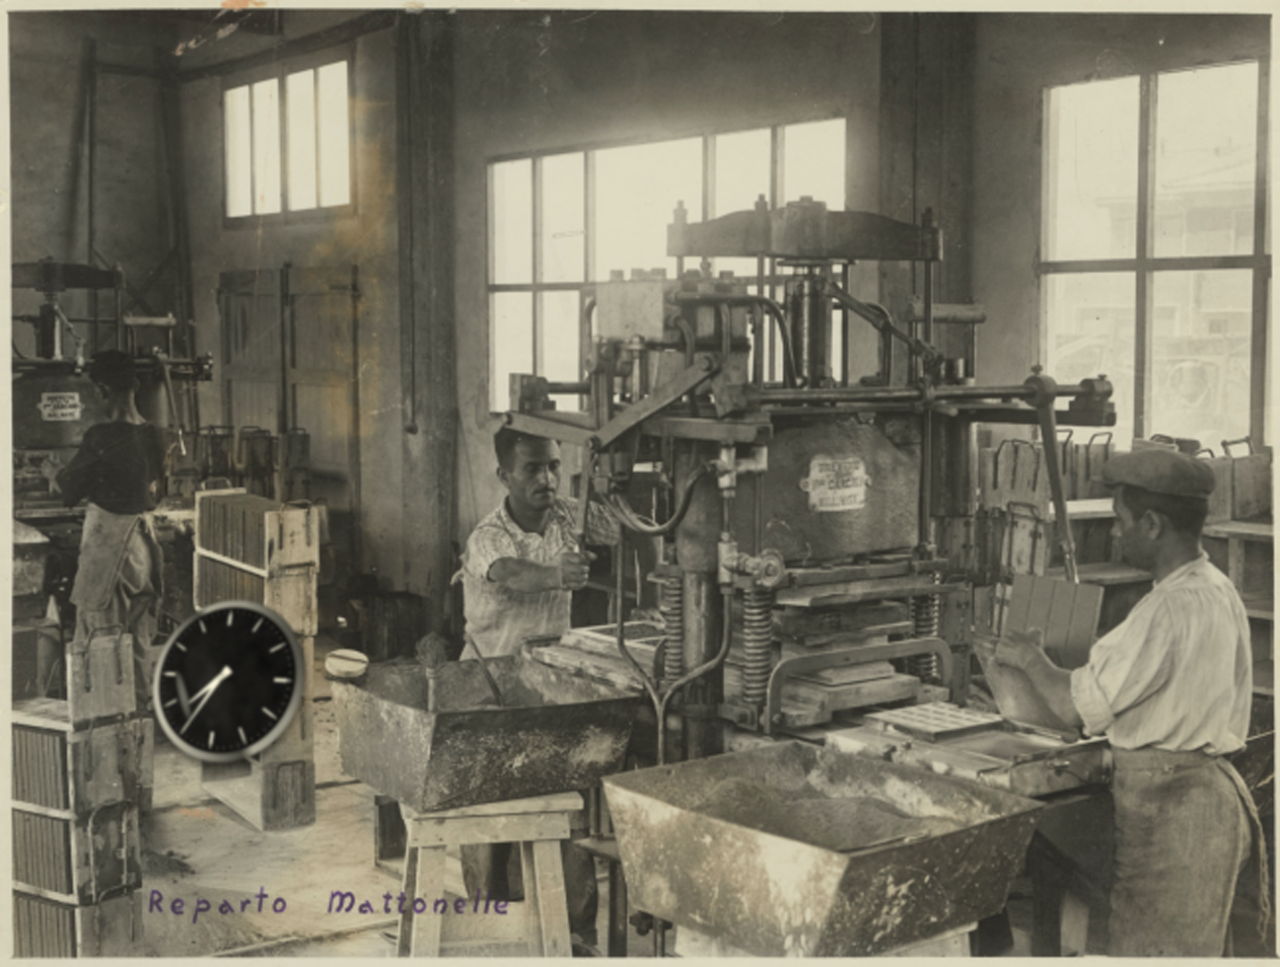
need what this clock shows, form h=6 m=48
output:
h=7 m=35
